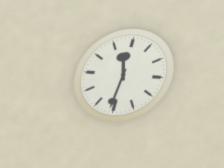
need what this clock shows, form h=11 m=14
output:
h=11 m=31
